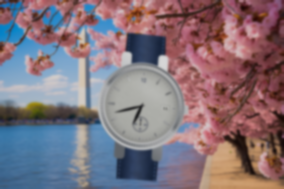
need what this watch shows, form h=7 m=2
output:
h=6 m=42
